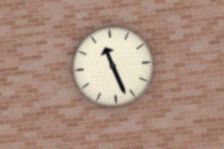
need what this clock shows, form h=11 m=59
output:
h=11 m=27
